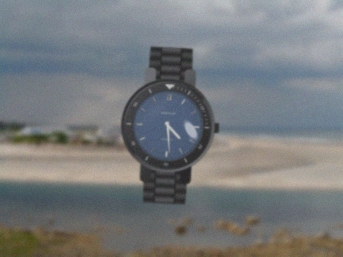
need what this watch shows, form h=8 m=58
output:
h=4 m=29
